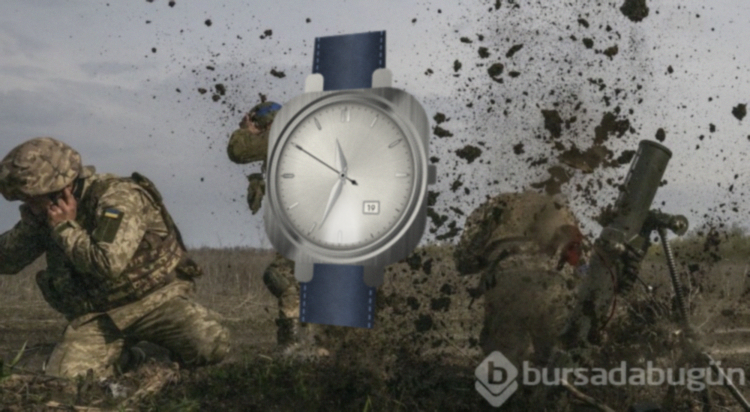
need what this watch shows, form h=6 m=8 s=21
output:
h=11 m=33 s=50
